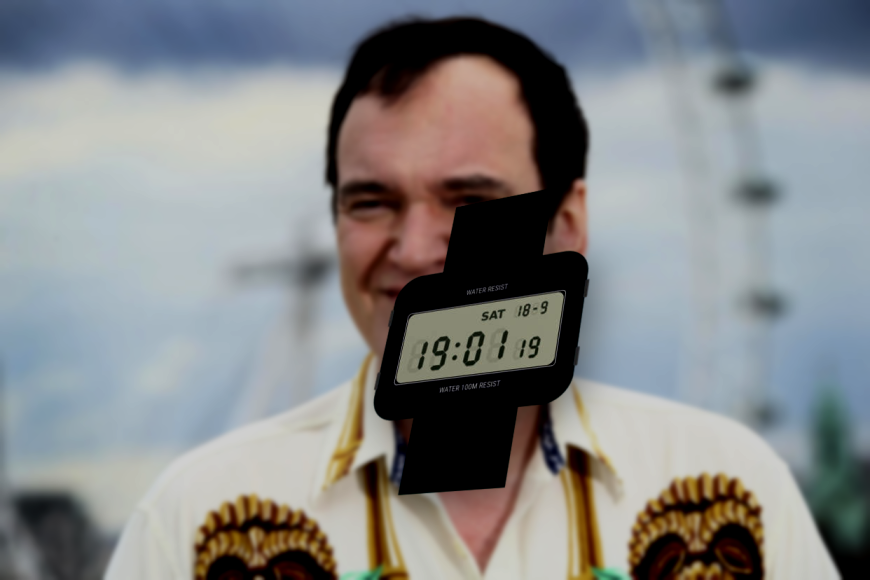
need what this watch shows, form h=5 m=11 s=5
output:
h=19 m=1 s=19
